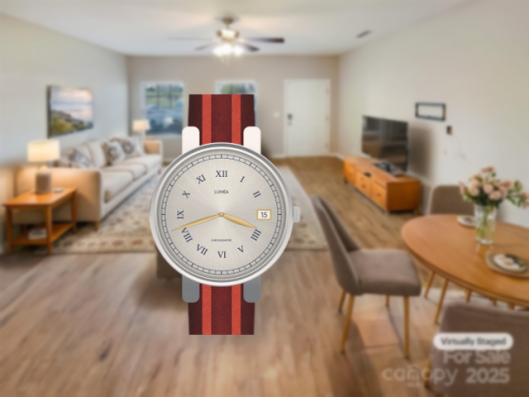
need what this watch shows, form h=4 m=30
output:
h=3 m=42
